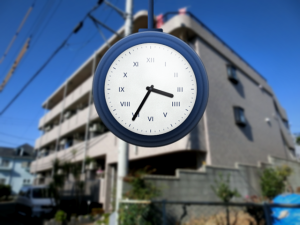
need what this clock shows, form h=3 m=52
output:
h=3 m=35
